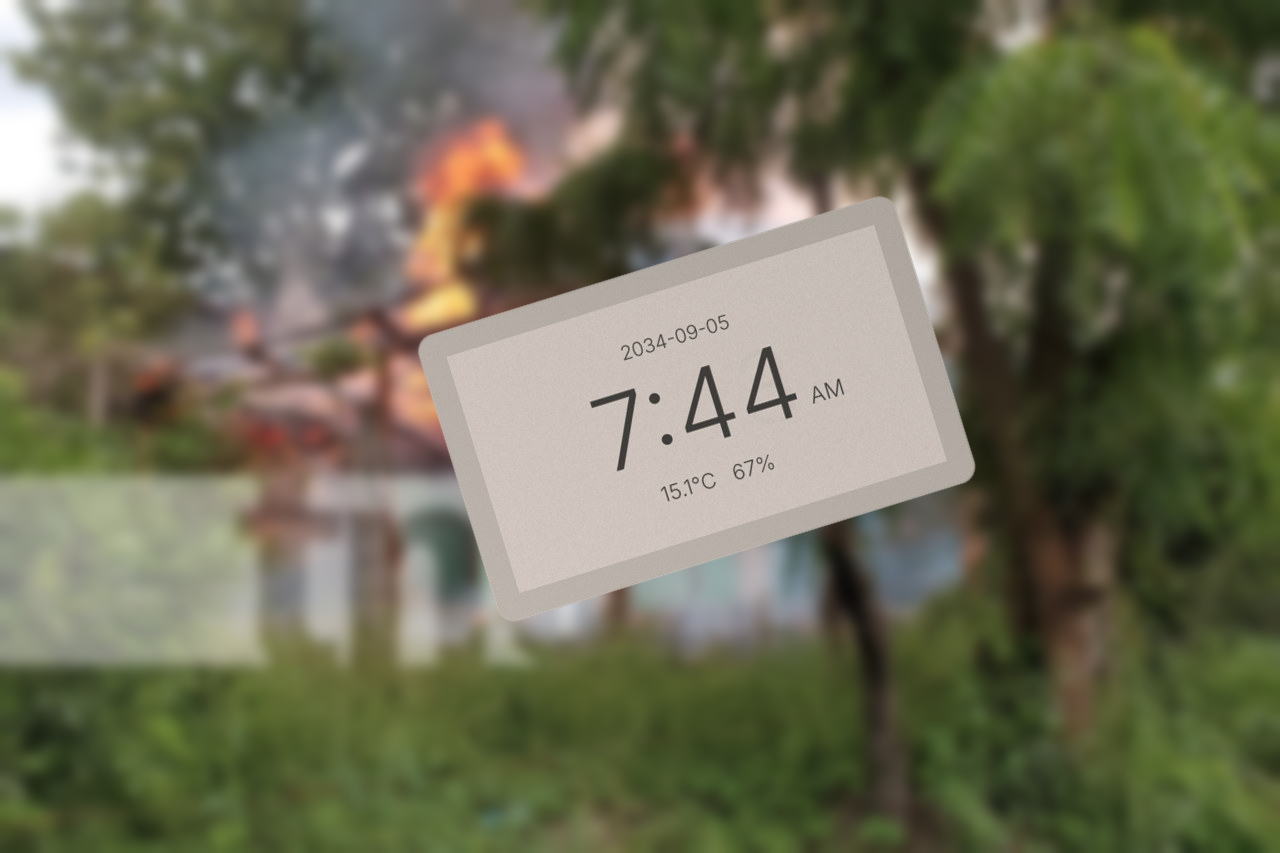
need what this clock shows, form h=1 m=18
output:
h=7 m=44
